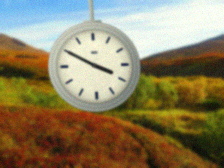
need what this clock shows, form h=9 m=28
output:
h=3 m=50
